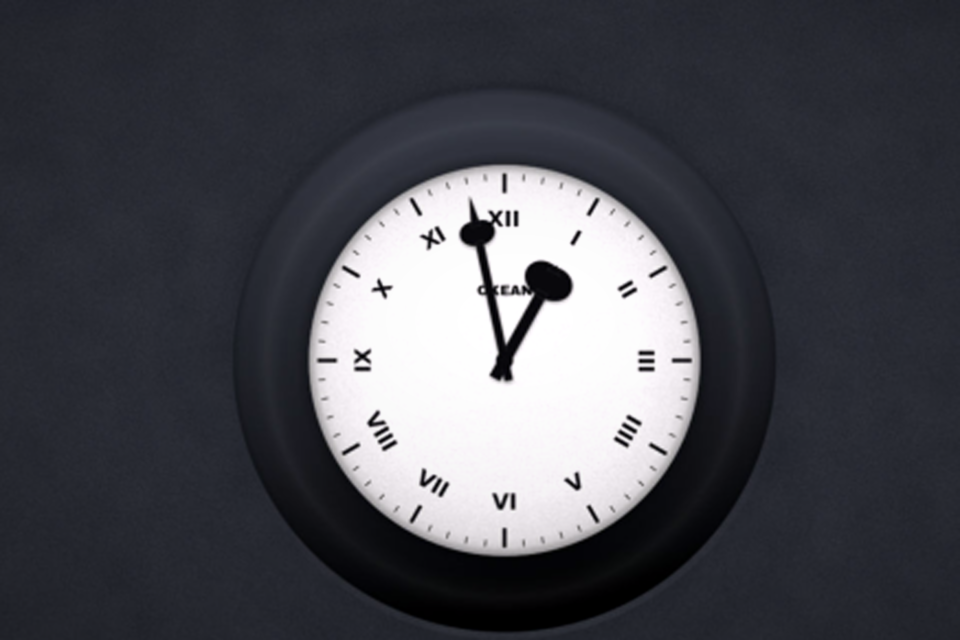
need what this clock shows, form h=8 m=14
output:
h=12 m=58
